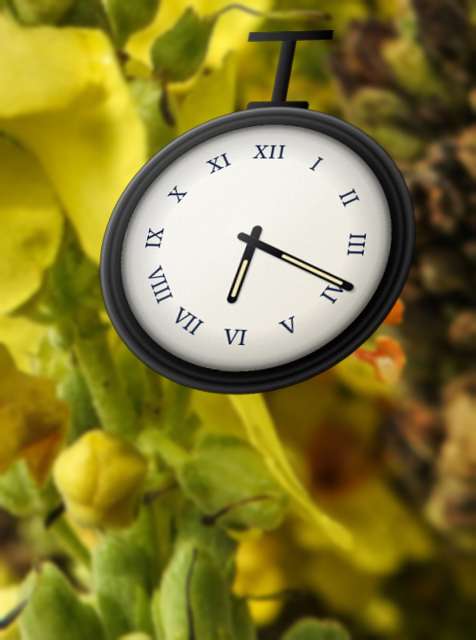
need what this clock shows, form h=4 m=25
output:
h=6 m=19
